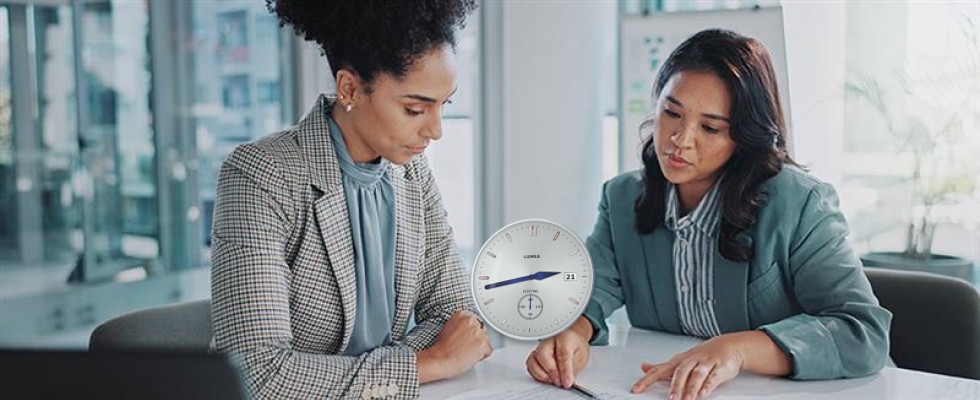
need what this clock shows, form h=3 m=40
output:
h=2 m=43
